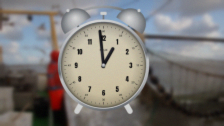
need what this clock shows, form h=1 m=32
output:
h=12 m=59
